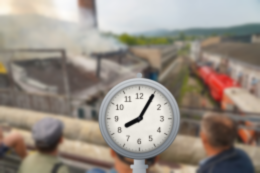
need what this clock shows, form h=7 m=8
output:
h=8 m=5
